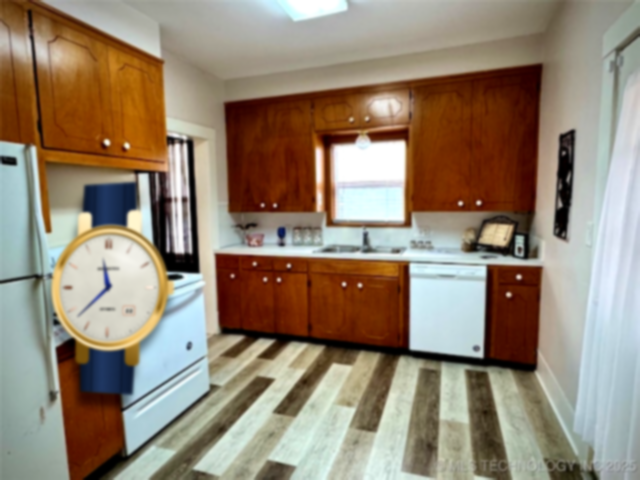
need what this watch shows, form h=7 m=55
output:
h=11 m=38
